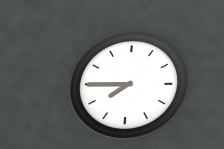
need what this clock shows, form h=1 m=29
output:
h=7 m=45
